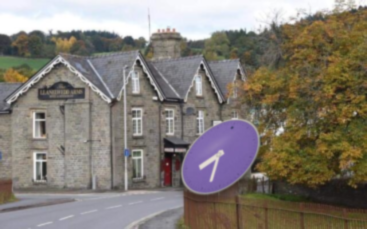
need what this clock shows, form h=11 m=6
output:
h=7 m=28
